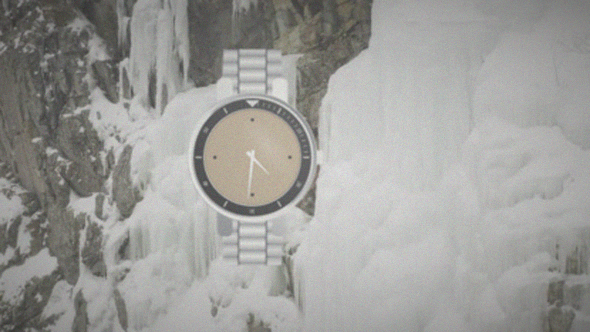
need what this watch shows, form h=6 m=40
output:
h=4 m=31
